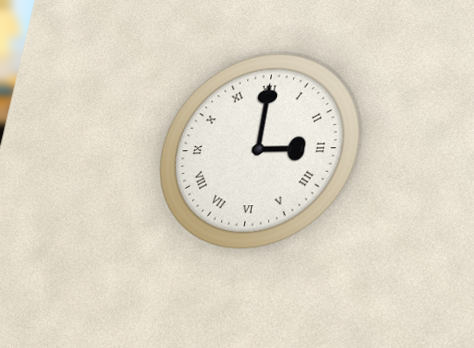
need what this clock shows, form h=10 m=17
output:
h=3 m=0
